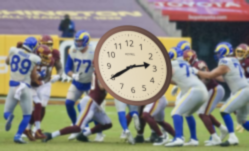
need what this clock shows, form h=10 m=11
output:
h=2 m=40
